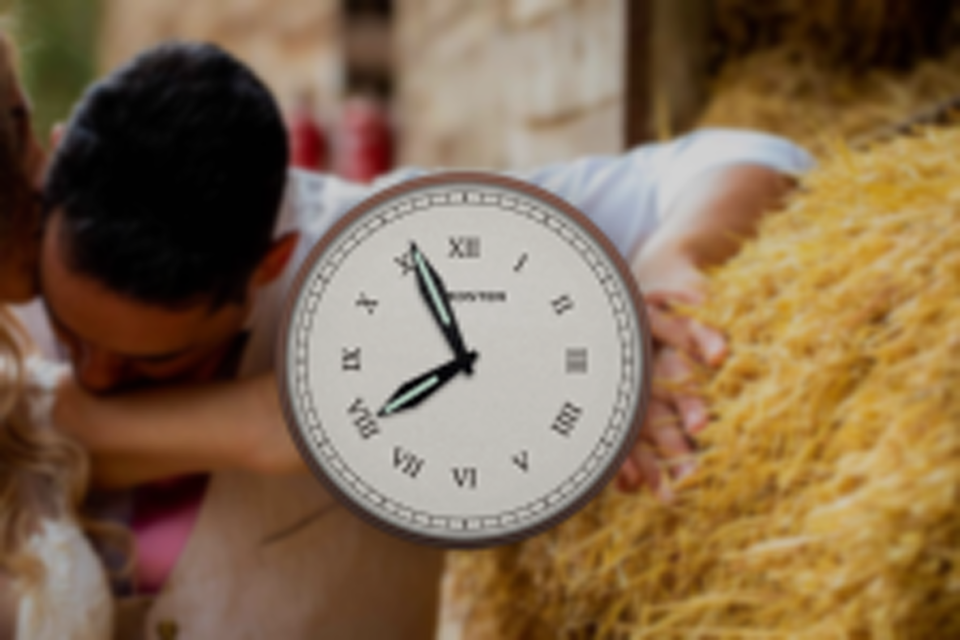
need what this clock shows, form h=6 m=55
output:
h=7 m=56
